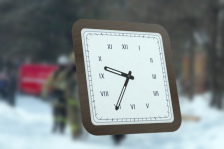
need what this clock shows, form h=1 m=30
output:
h=9 m=35
